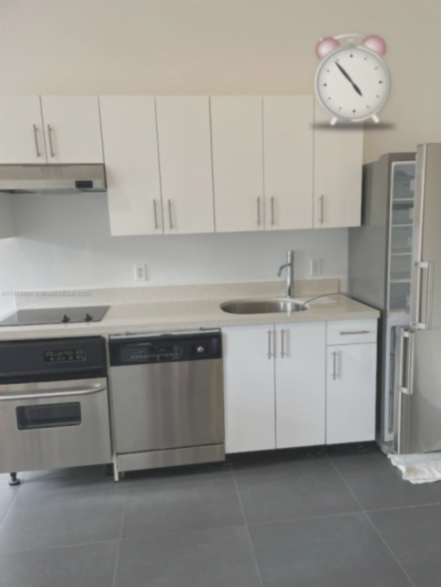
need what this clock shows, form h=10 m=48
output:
h=4 m=54
